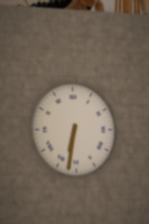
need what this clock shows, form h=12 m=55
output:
h=6 m=32
